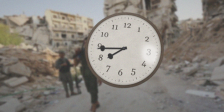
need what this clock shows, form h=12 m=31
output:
h=7 m=44
